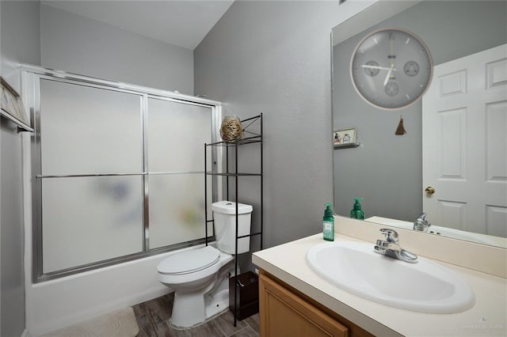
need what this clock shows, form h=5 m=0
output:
h=6 m=46
